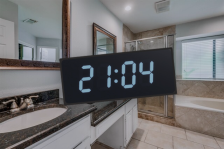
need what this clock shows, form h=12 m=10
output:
h=21 m=4
